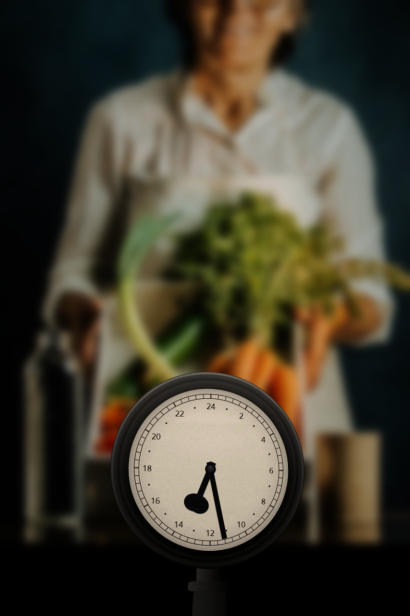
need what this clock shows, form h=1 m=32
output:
h=13 m=28
